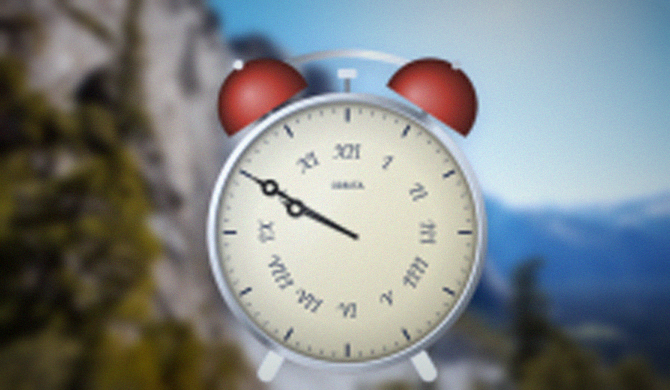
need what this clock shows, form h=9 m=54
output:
h=9 m=50
